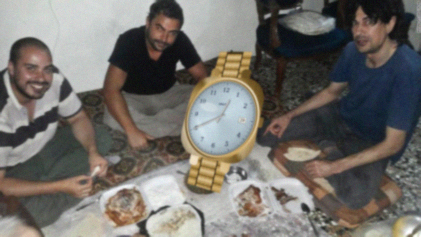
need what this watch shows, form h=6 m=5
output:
h=12 m=40
